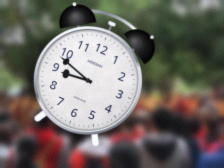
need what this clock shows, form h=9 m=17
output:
h=8 m=48
